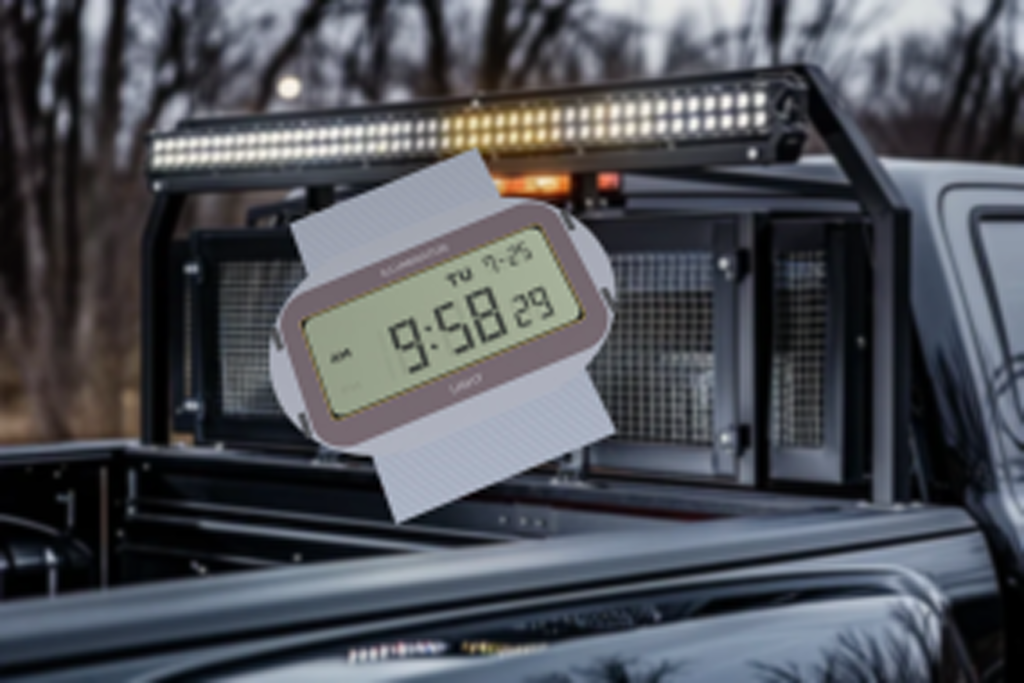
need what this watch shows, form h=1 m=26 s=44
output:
h=9 m=58 s=29
